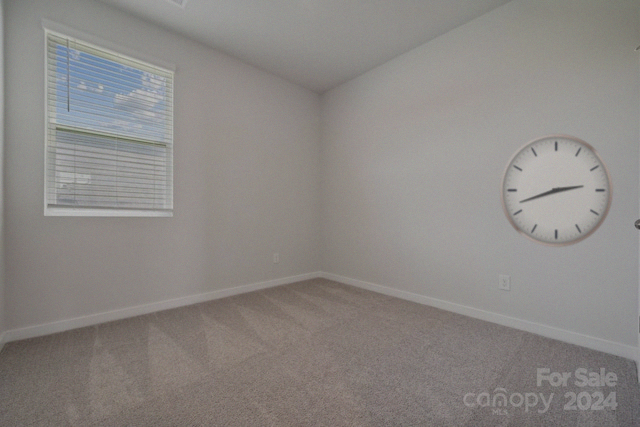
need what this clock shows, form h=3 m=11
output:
h=2 m=42
